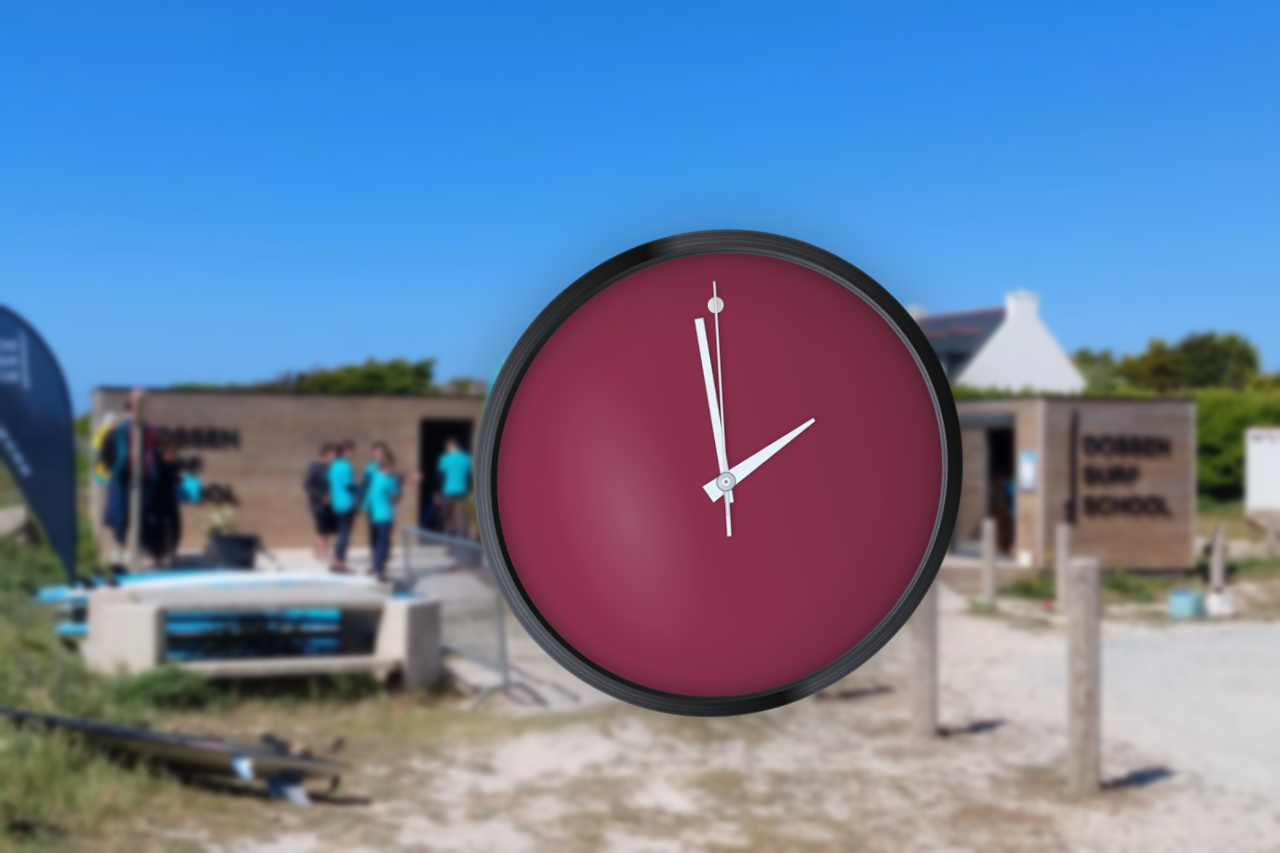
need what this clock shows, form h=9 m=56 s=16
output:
h=1 m=59 s=0
